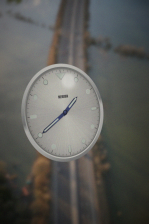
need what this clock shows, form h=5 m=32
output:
h=1 m=40
